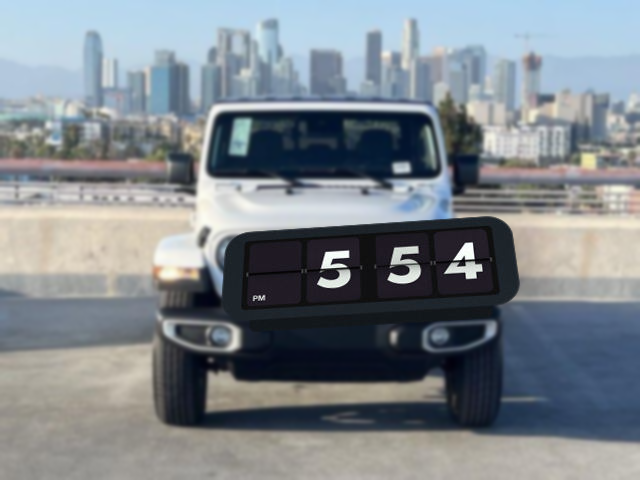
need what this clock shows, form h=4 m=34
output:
h=5 m=54
